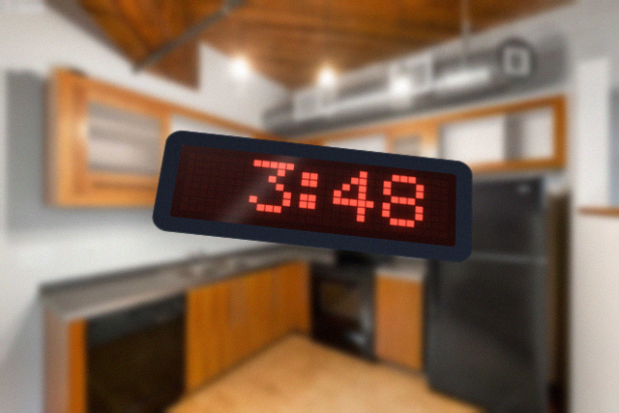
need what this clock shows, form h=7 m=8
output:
h=3 m=48
